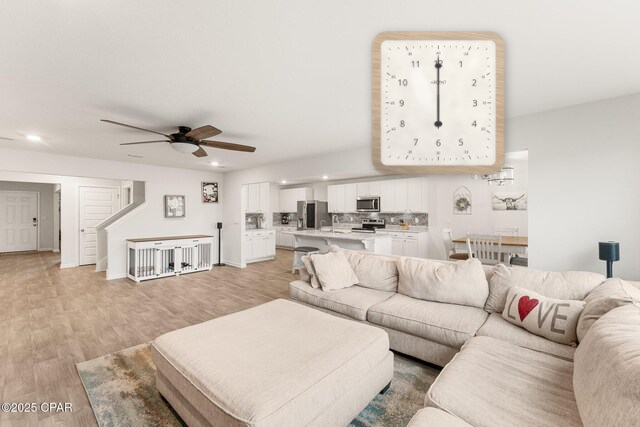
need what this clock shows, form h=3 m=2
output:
h=6 m=0
